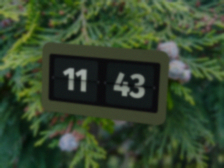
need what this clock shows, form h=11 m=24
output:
h=11 m=43
